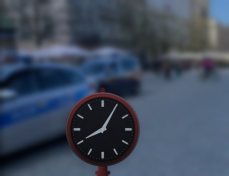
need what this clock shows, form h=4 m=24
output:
h=8 m=5
